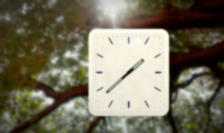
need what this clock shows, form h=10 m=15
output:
h=1 m=38
